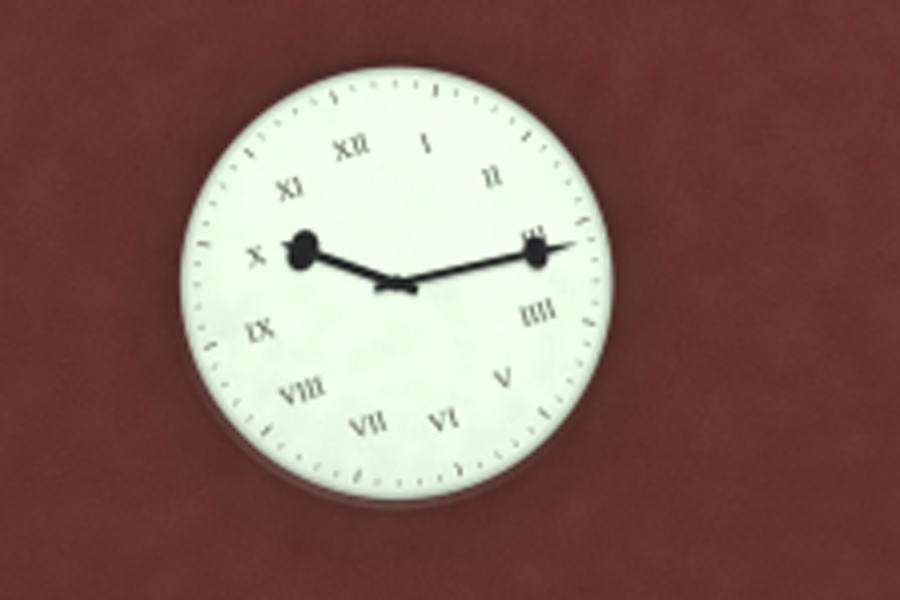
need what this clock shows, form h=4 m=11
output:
h=10 m=16
